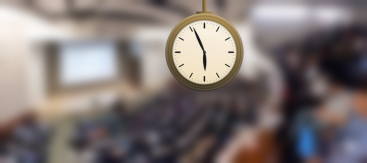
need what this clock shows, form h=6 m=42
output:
h=5 m=56
